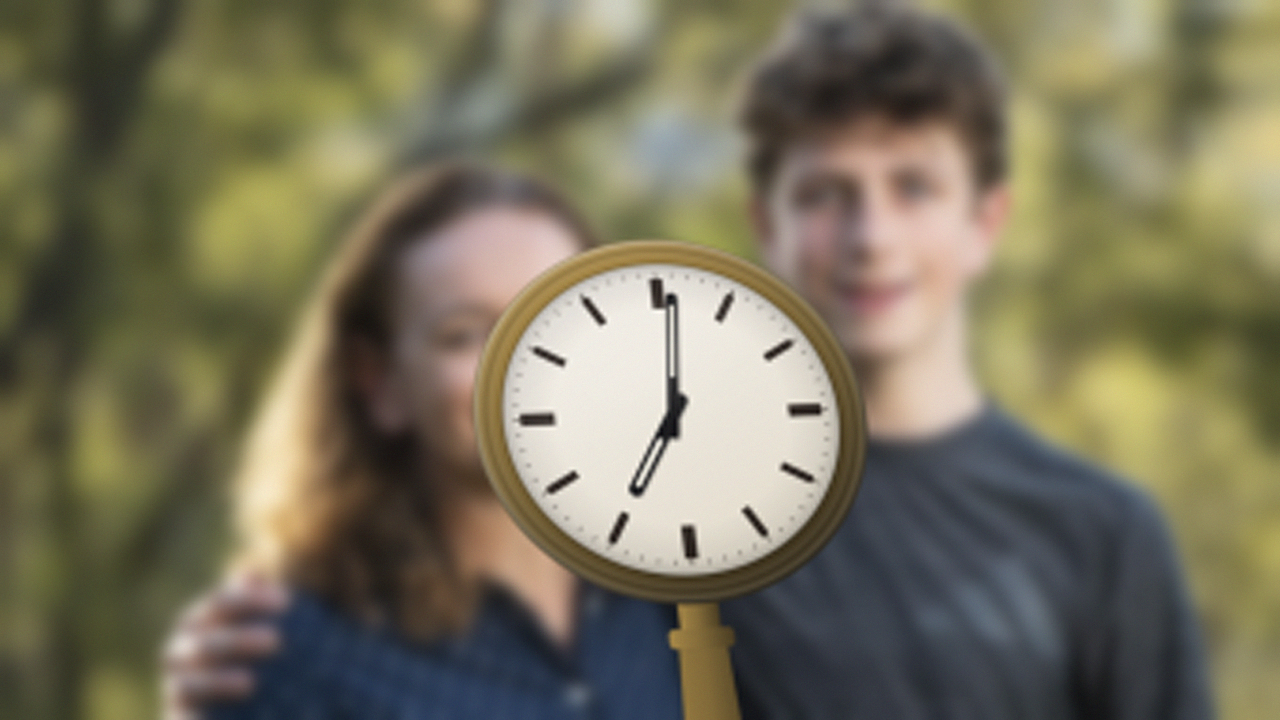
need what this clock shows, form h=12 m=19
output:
h=7 m=1
